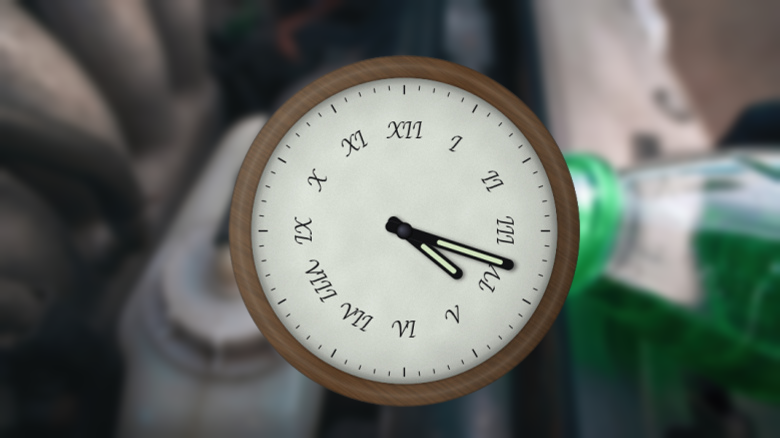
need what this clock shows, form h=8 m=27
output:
h=4 m=18
